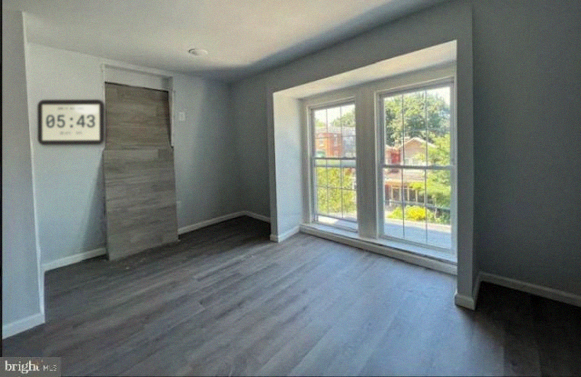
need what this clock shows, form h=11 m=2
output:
h=5 m=43
